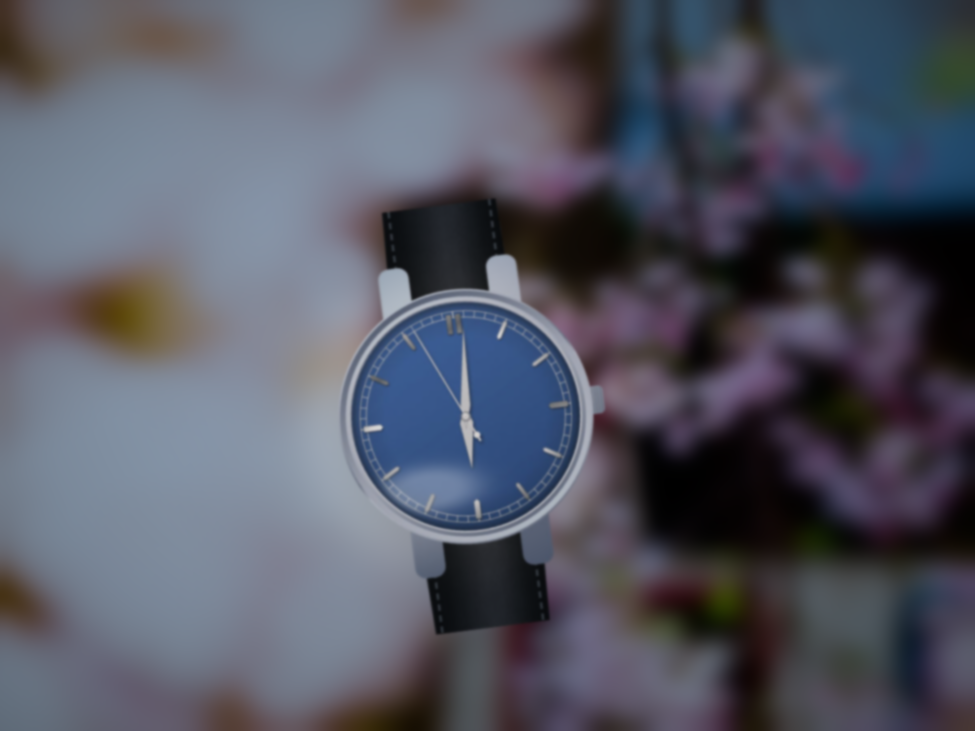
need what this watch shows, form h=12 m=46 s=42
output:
h=6 m=0 s=56
